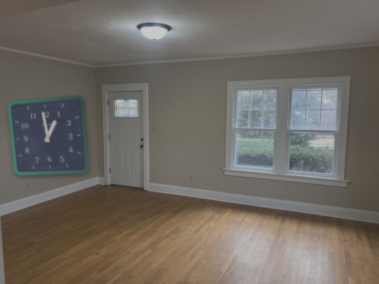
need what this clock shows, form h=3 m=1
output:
h=12 m=59
